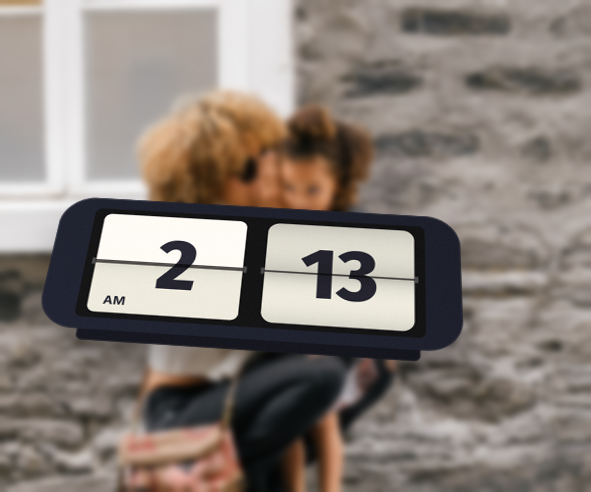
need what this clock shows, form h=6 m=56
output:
h=2 m=13
